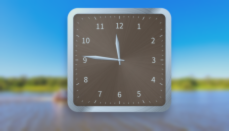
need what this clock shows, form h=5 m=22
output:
h=11 m=46
